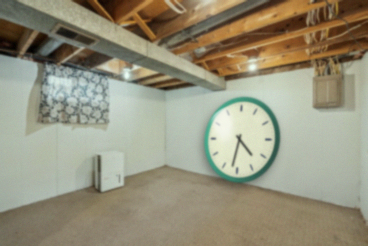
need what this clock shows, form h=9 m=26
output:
h=4 m=32
